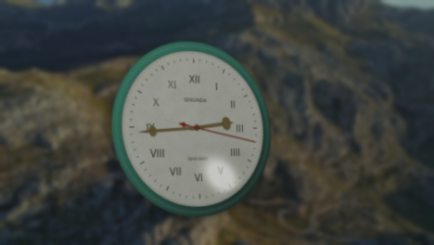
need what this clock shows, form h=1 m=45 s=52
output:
h=2 m=44 s=17
